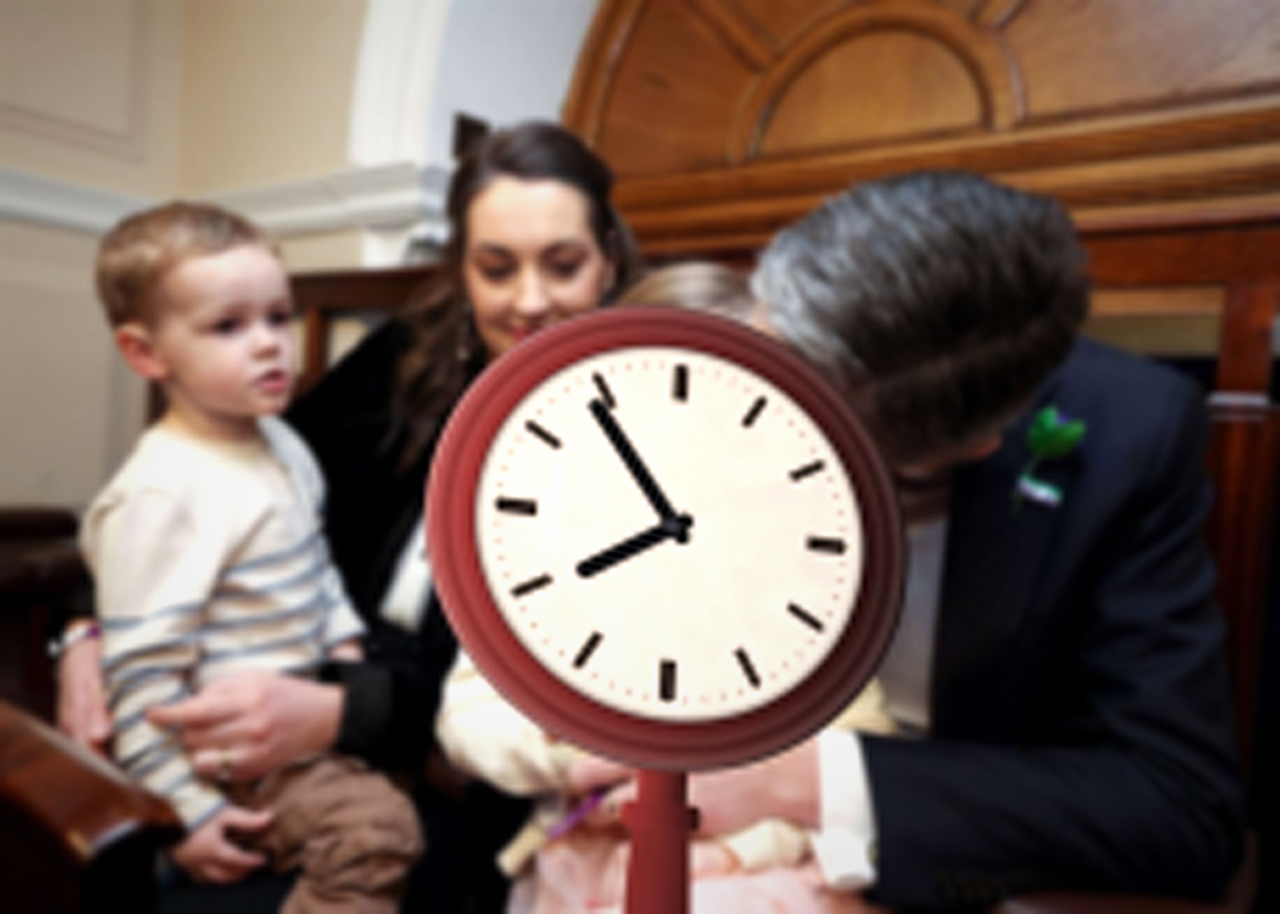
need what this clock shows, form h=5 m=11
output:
h=7 m=54
